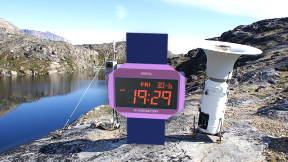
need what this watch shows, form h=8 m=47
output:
h=19 m=29
